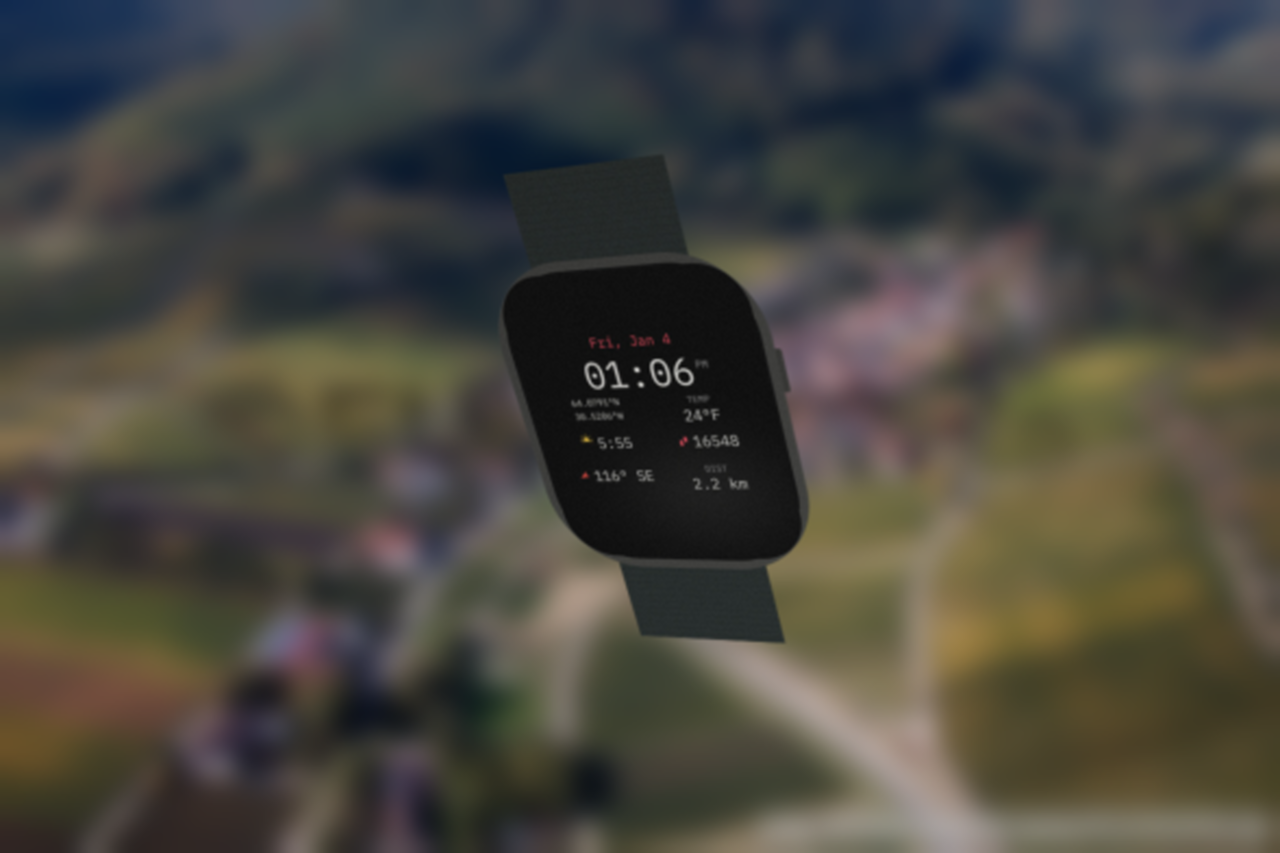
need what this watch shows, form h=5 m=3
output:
h=1 m=6
